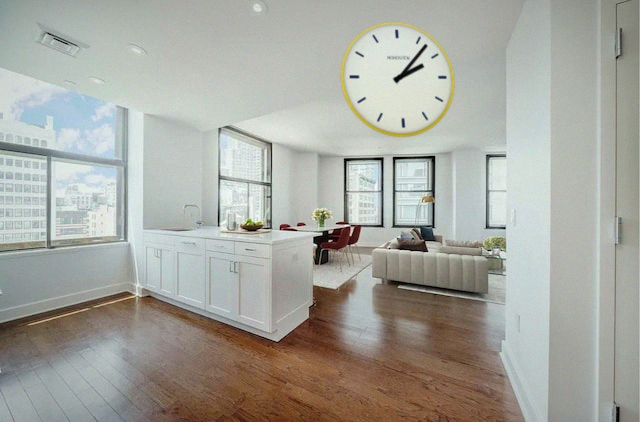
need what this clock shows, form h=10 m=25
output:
h=2 m=7
